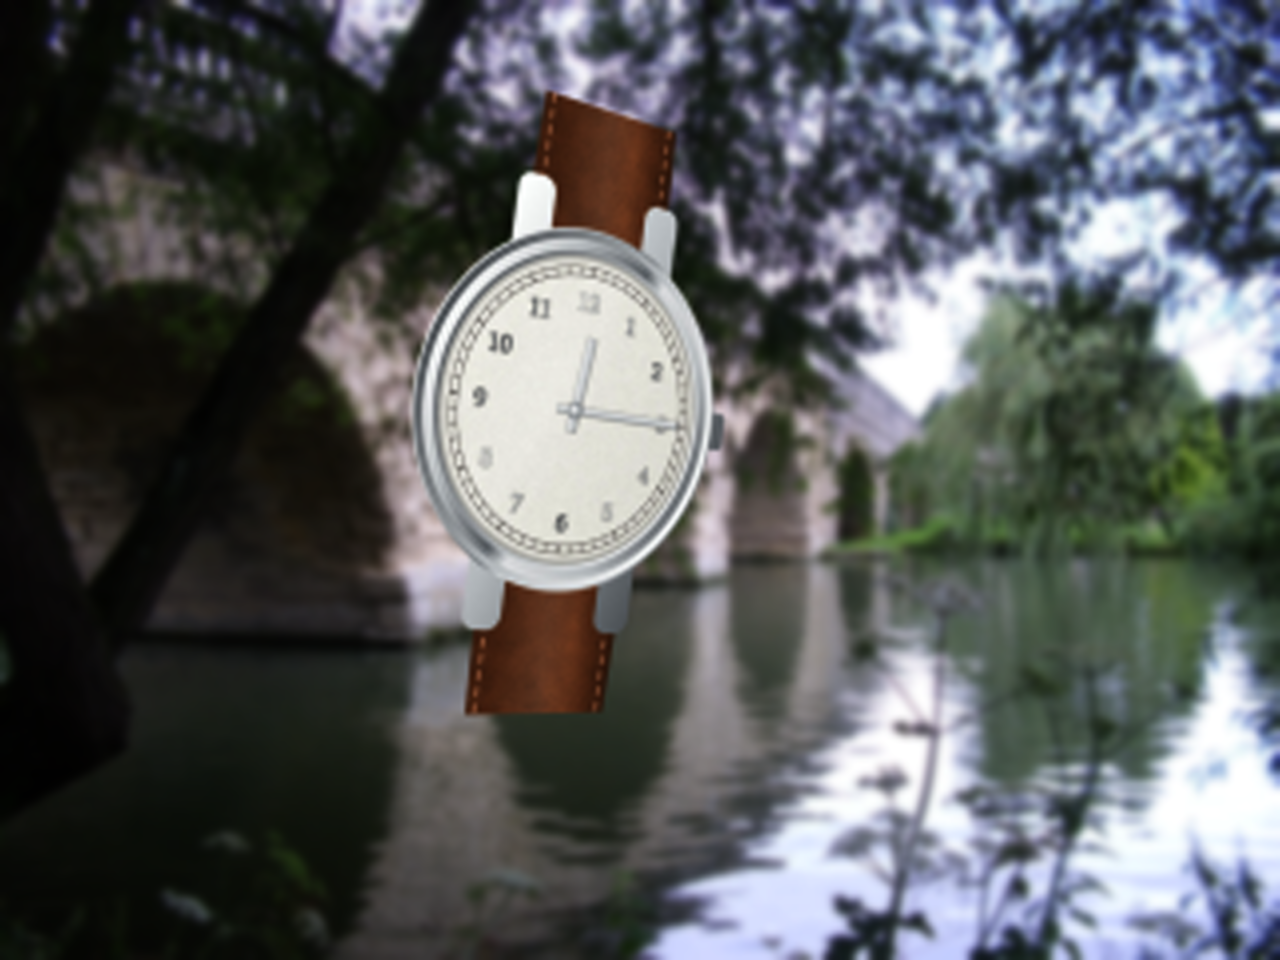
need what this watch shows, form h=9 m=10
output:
h=12 m=15
